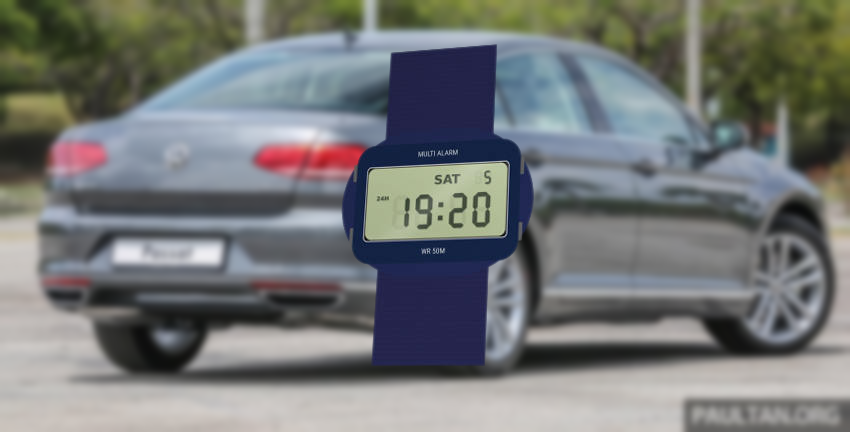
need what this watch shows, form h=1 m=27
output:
h=19 m=20
